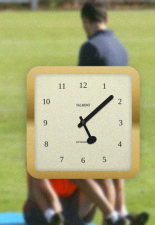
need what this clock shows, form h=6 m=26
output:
h=5 m=8
